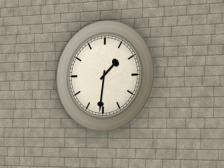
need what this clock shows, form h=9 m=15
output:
h=1 m=31
